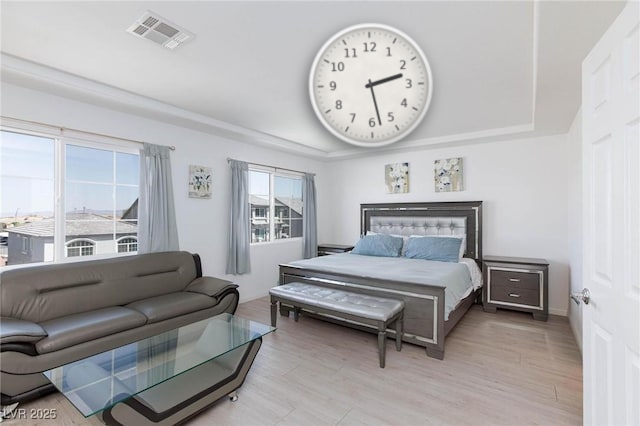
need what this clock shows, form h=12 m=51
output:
h=2 m=28
